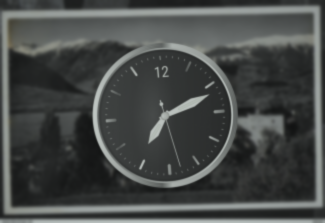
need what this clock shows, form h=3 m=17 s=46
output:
h=7 m=11 s=28
